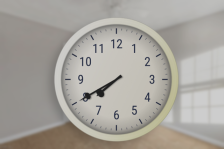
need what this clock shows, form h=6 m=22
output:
h=7 m=40
